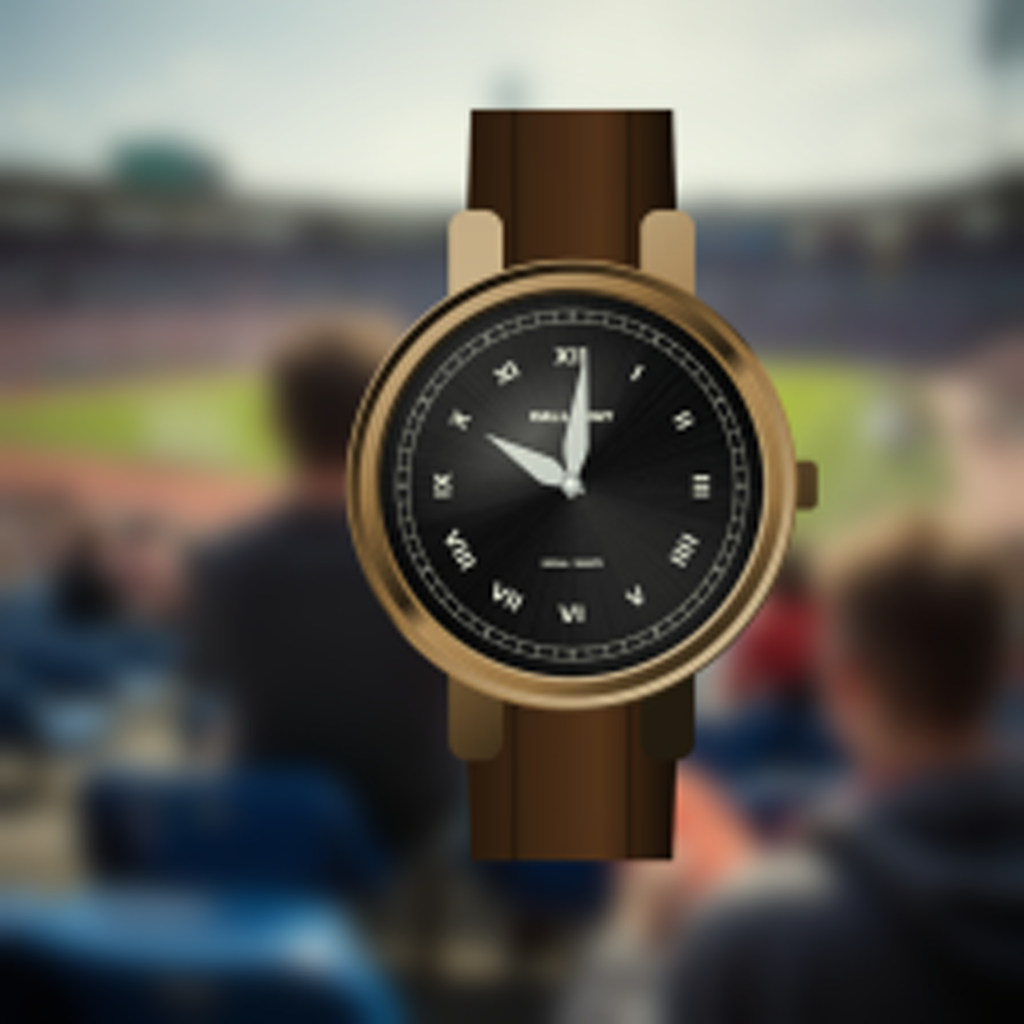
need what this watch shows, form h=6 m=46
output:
h=10 m=1
